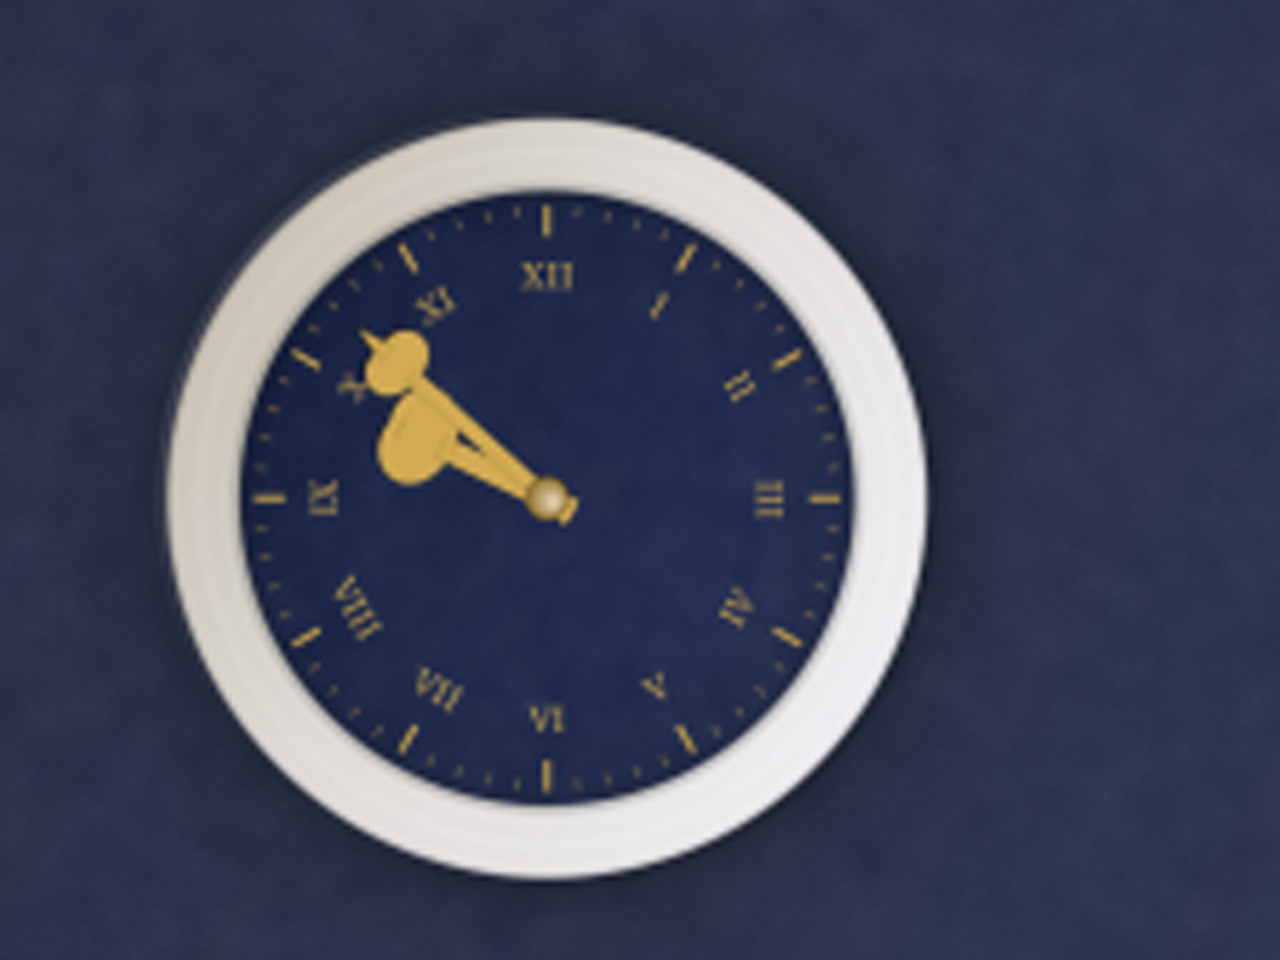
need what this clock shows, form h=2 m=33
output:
h=9 m=52
